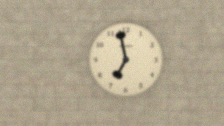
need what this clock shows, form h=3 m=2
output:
h=6 m=58
